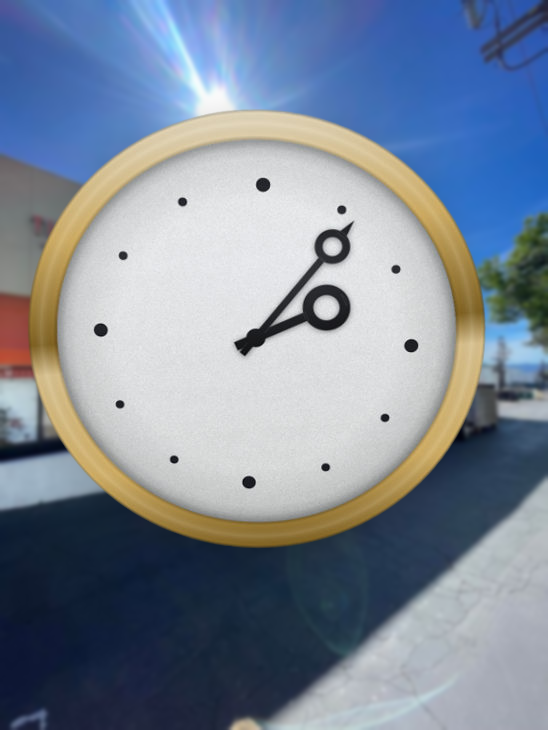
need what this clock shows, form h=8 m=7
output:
h=2 m=6
